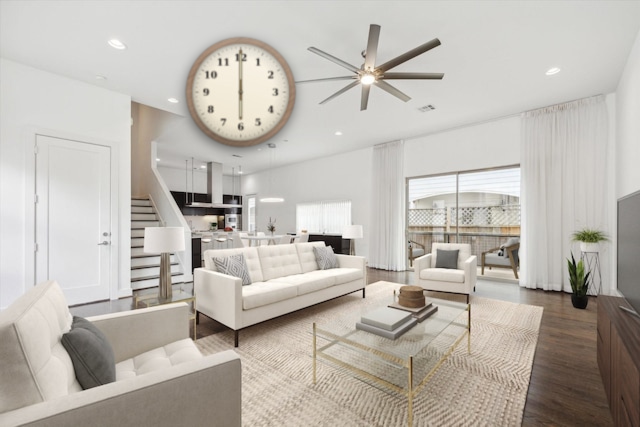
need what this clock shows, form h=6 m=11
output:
h=6 m=0
